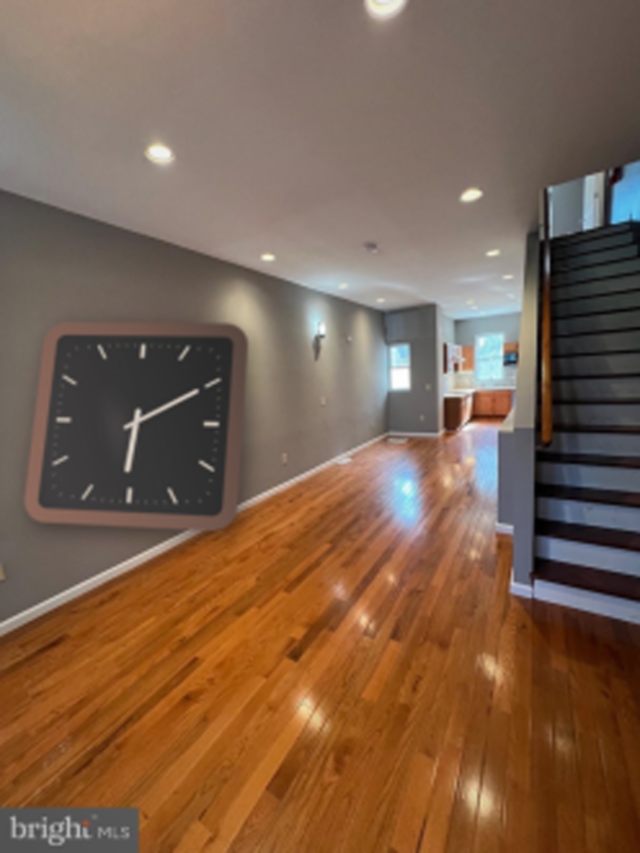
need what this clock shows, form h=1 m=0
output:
h=6 m=10
